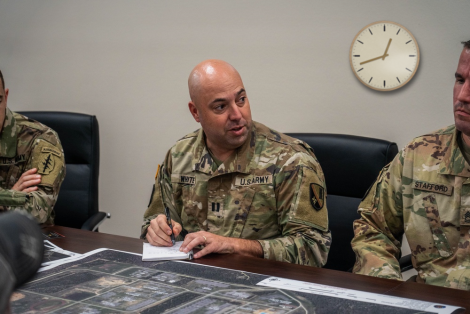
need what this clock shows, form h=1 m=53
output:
h=12 m=42
